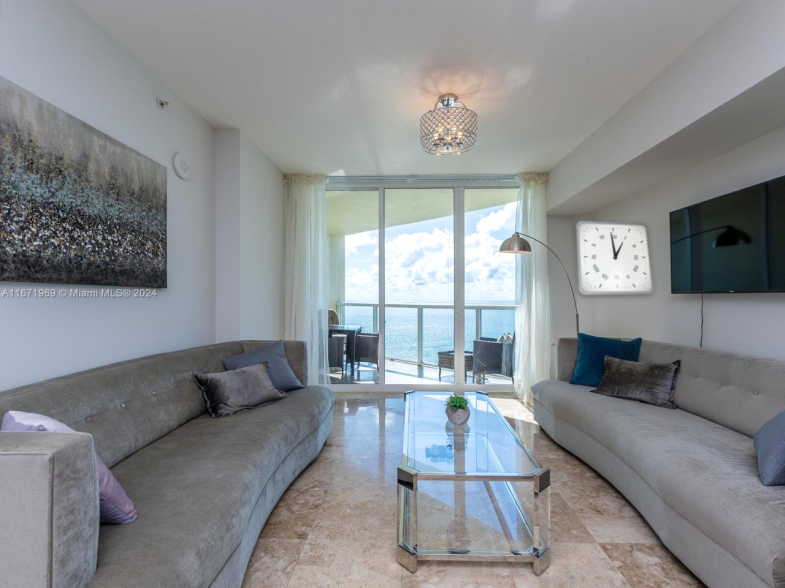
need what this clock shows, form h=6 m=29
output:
h=12 m=59
